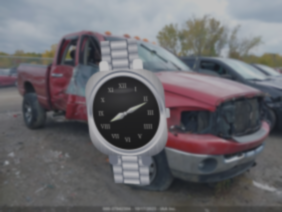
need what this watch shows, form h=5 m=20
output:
h=8 m=11
